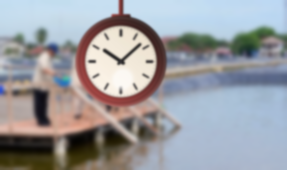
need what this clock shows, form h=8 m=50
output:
h=10 m=8
